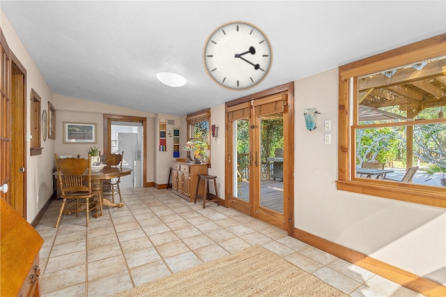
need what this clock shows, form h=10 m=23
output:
h=2 m=20
